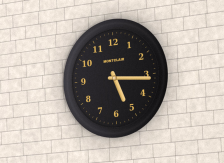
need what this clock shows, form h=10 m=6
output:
h=5 m=16
